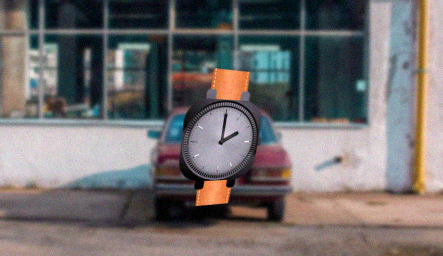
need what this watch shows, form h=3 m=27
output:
h=2 m=0
